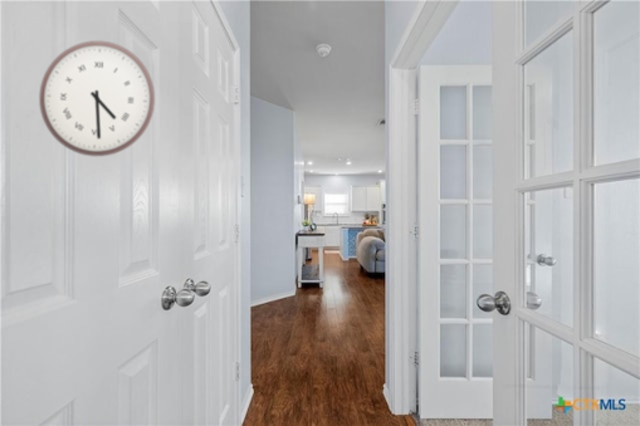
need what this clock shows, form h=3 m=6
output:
h=4 m=29
